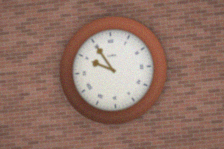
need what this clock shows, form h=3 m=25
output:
h=9 m=55
